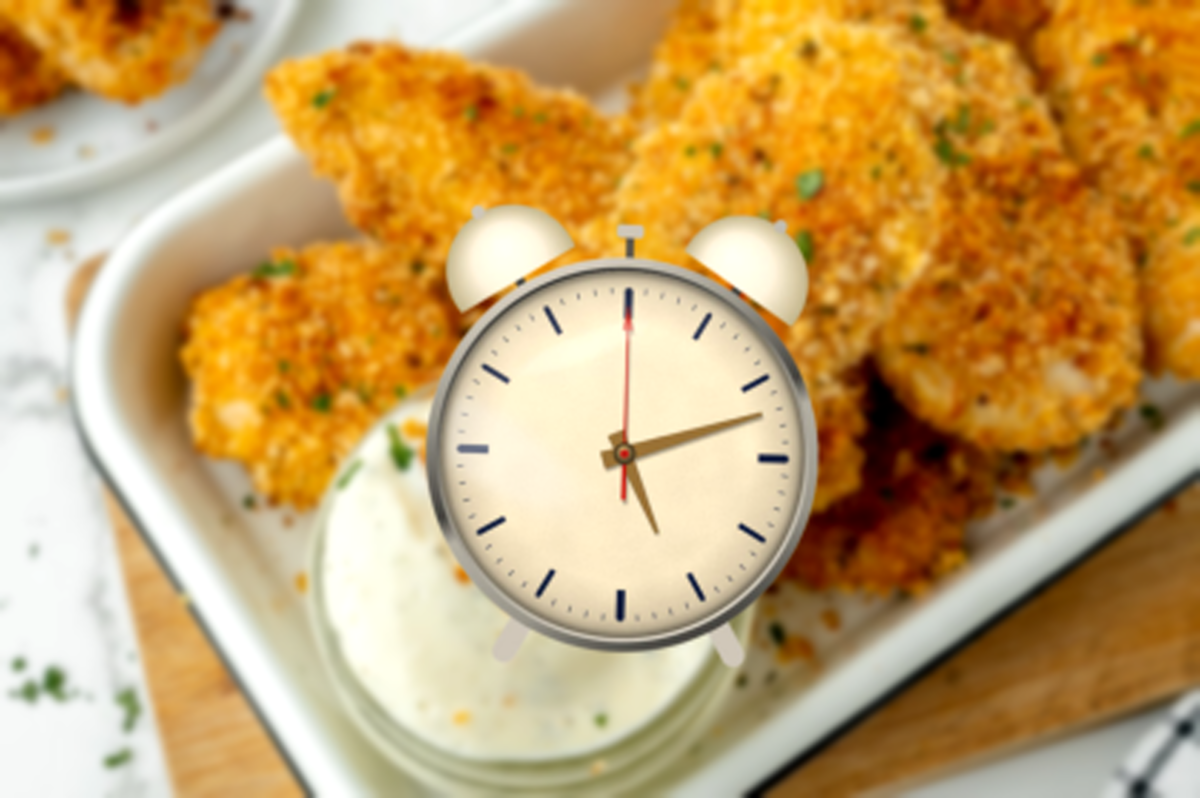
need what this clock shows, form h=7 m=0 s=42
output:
h=5 m=12 s=0
